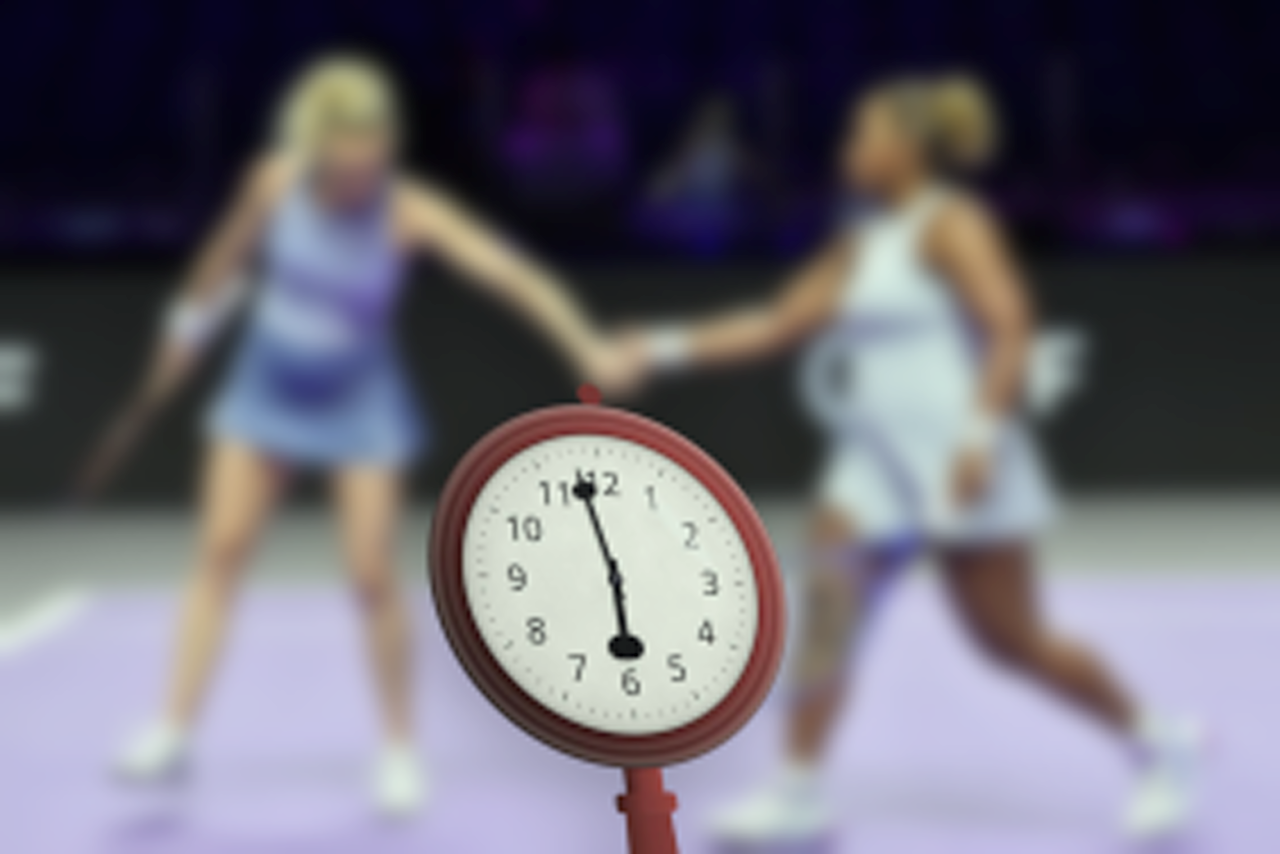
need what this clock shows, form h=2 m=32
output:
h=5 m=58
